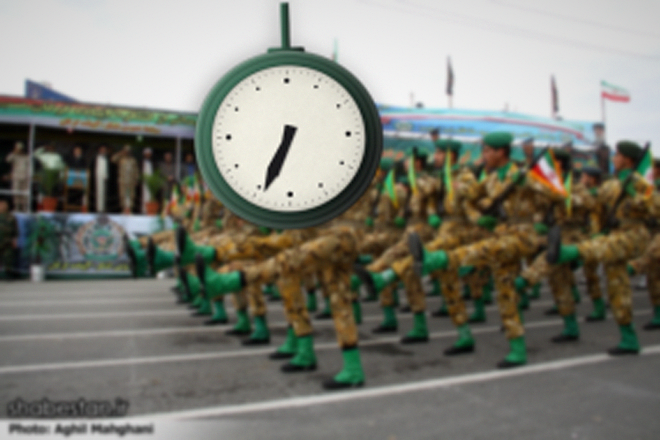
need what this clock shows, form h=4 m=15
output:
h=6 m=34
